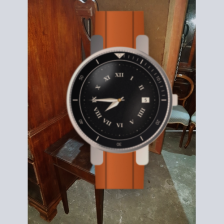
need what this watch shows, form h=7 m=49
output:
h=7 m=45
